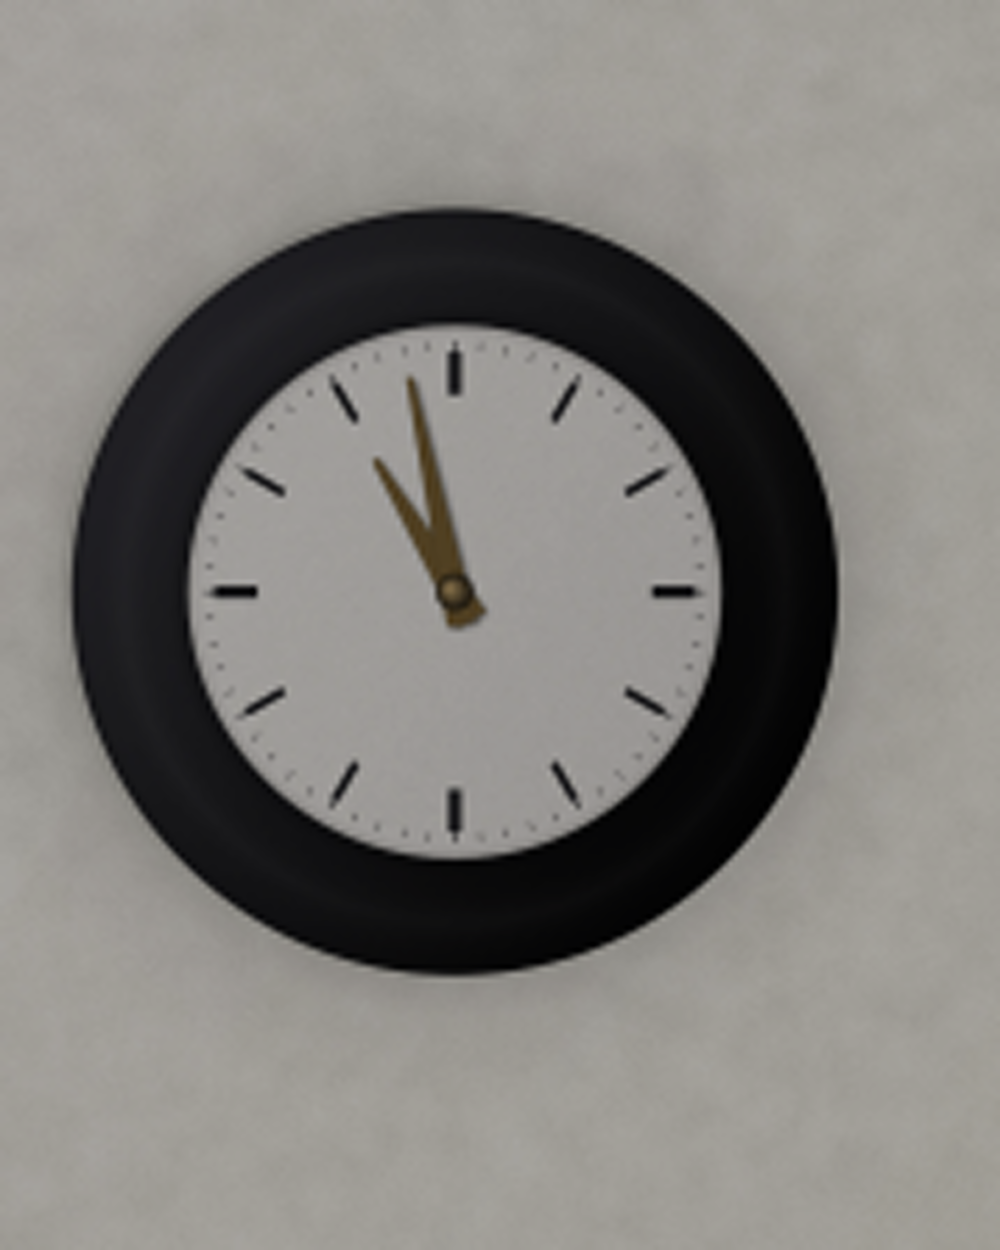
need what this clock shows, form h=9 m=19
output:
h=10 m=58
